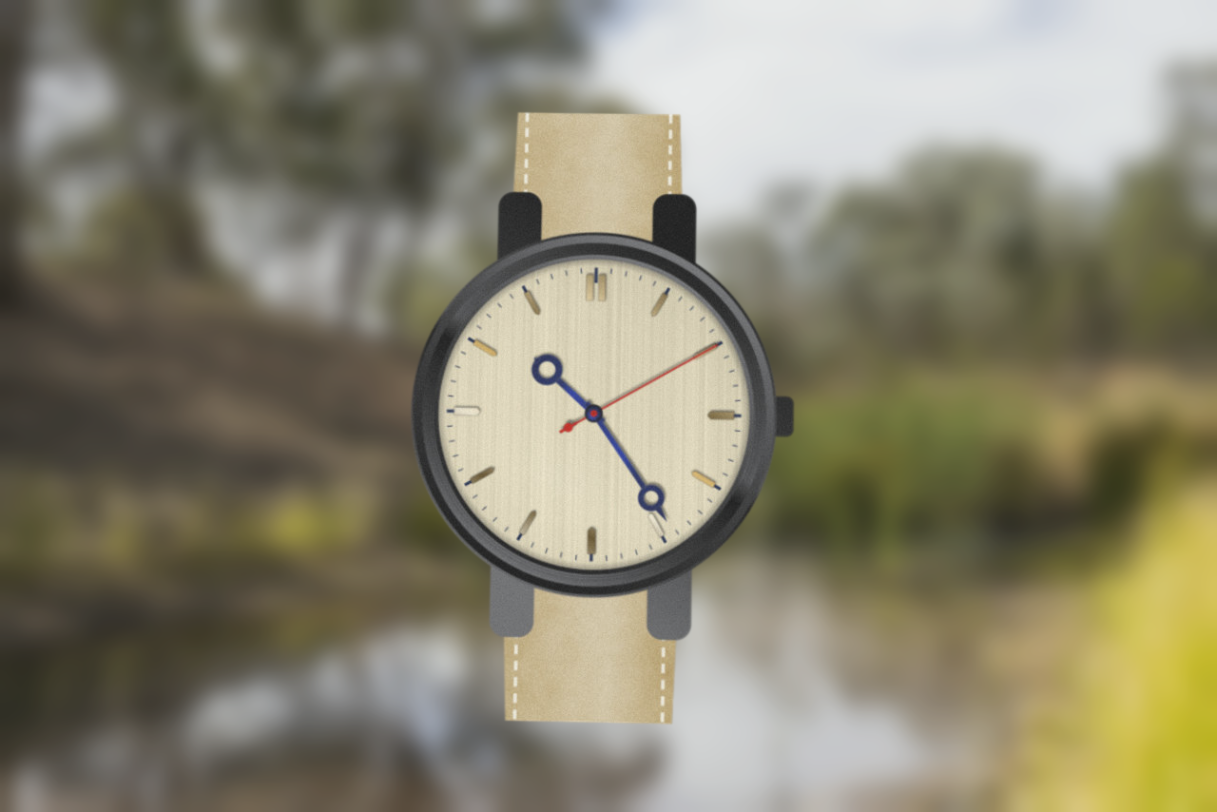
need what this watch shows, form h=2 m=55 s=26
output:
h=10 m=24 s=10
